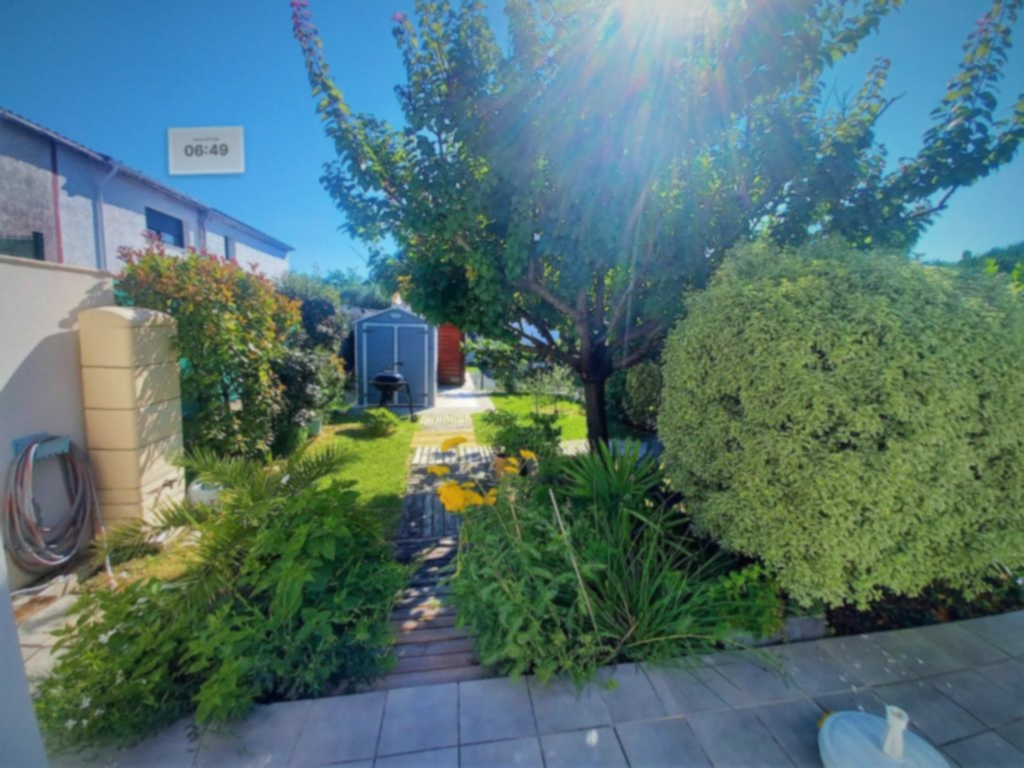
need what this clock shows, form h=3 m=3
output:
h=6 m=49
